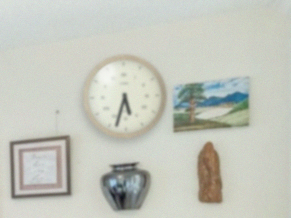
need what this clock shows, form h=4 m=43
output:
h=5 m=33
